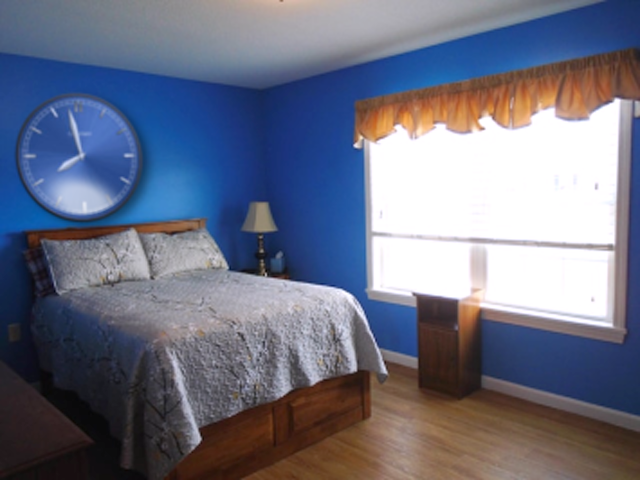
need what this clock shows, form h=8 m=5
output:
h=7 m=58
